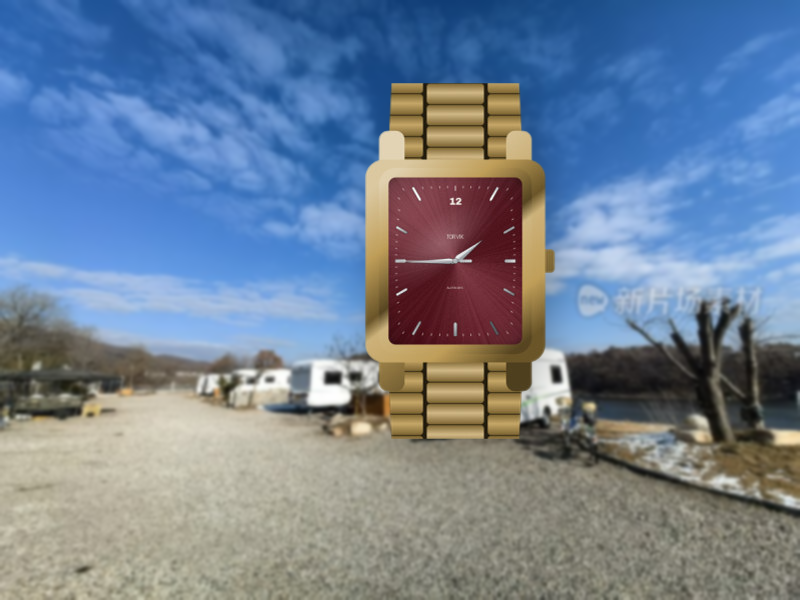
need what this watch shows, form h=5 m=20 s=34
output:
h=1 m=44 s=45
